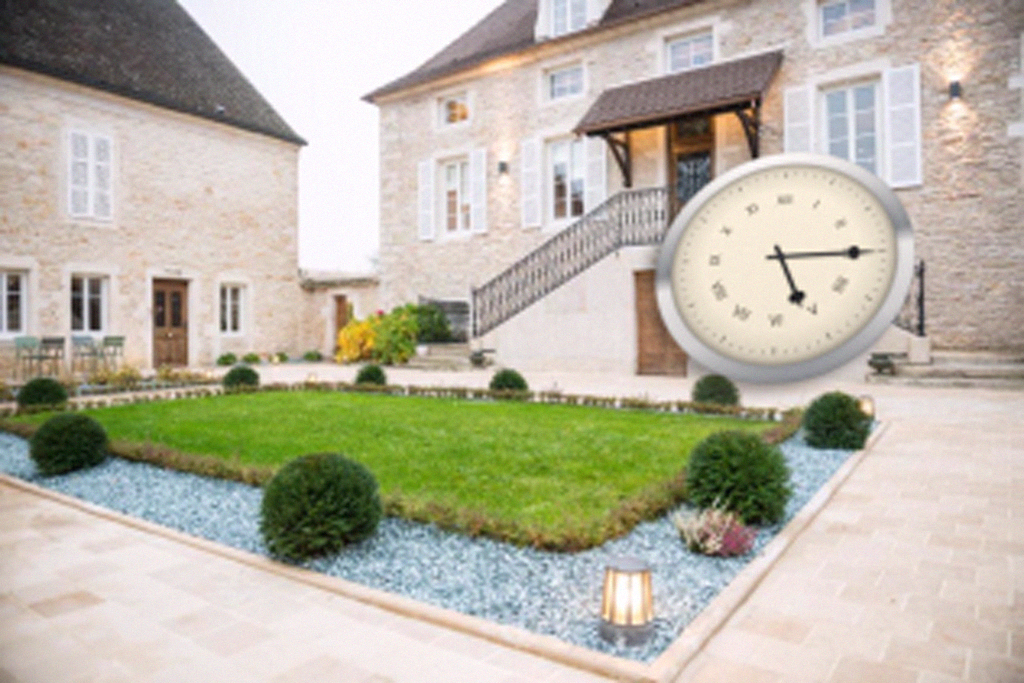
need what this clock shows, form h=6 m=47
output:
h=5 m=15
